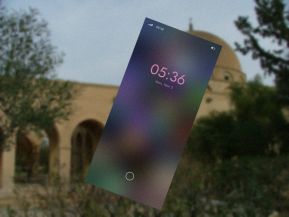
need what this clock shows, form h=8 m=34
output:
h=5 m=36
